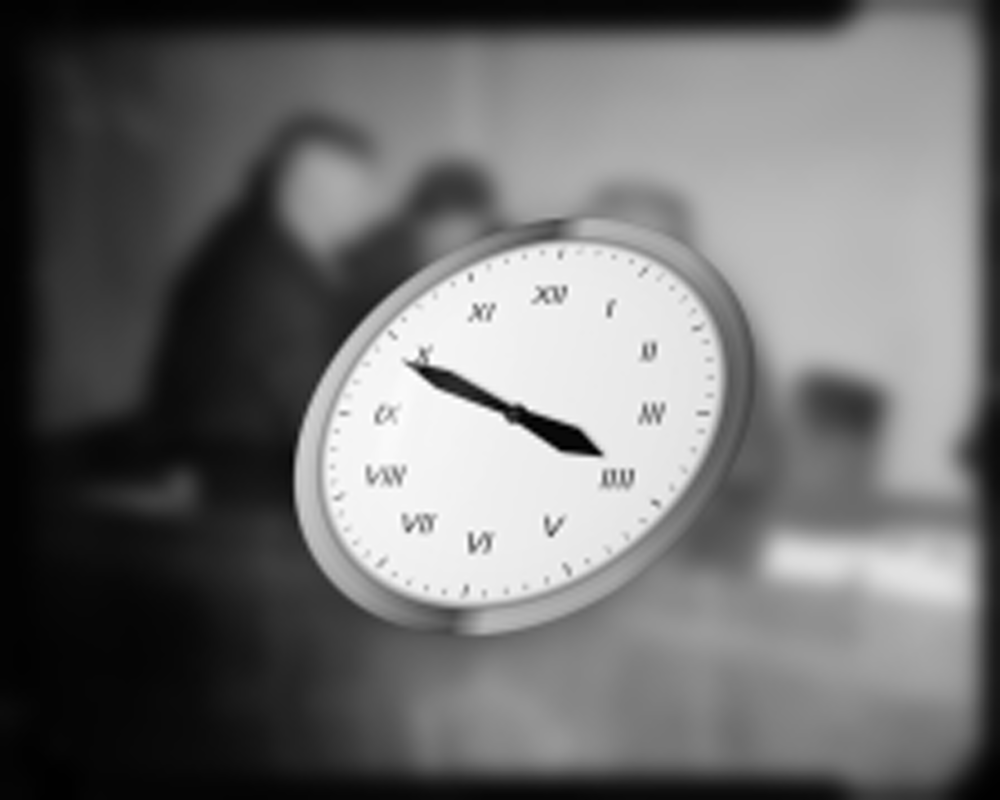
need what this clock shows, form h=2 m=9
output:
h=3 m=49
